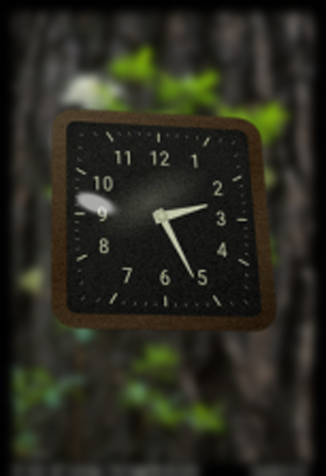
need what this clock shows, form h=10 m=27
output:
h=2 m=26
